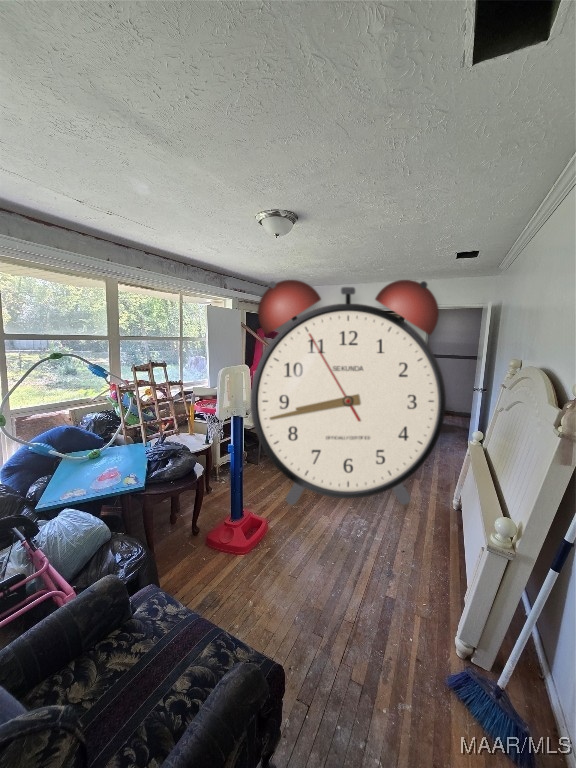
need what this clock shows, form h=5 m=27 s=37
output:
h=8 m=42 s=55
